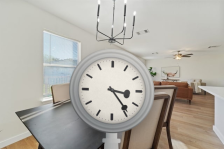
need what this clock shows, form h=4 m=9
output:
h=3 m=24
